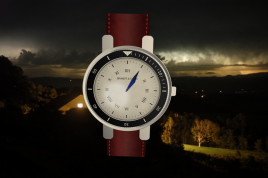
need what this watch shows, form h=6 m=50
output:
h=1 m=5
